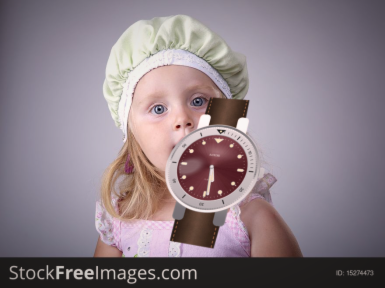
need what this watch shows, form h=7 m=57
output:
h=5 m=29
